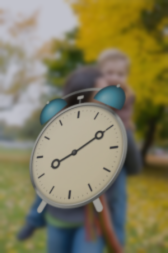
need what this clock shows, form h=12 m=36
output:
h=8 m=10
